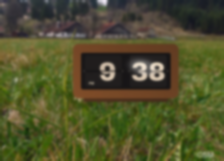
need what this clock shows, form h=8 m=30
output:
h=9 m=38
